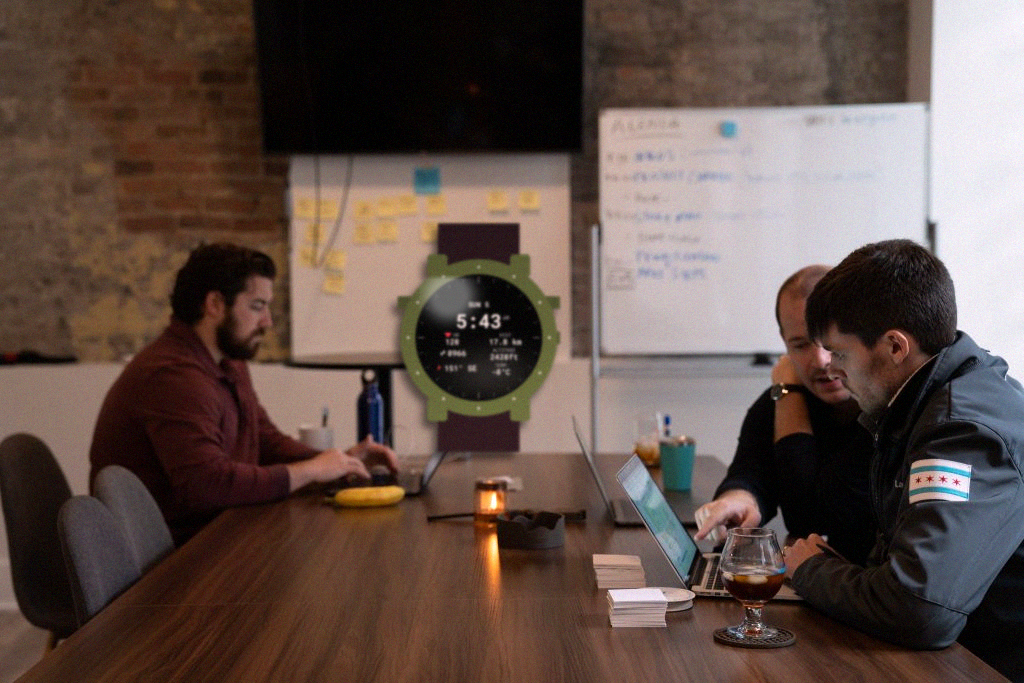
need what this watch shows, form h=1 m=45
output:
h=5 m=43
